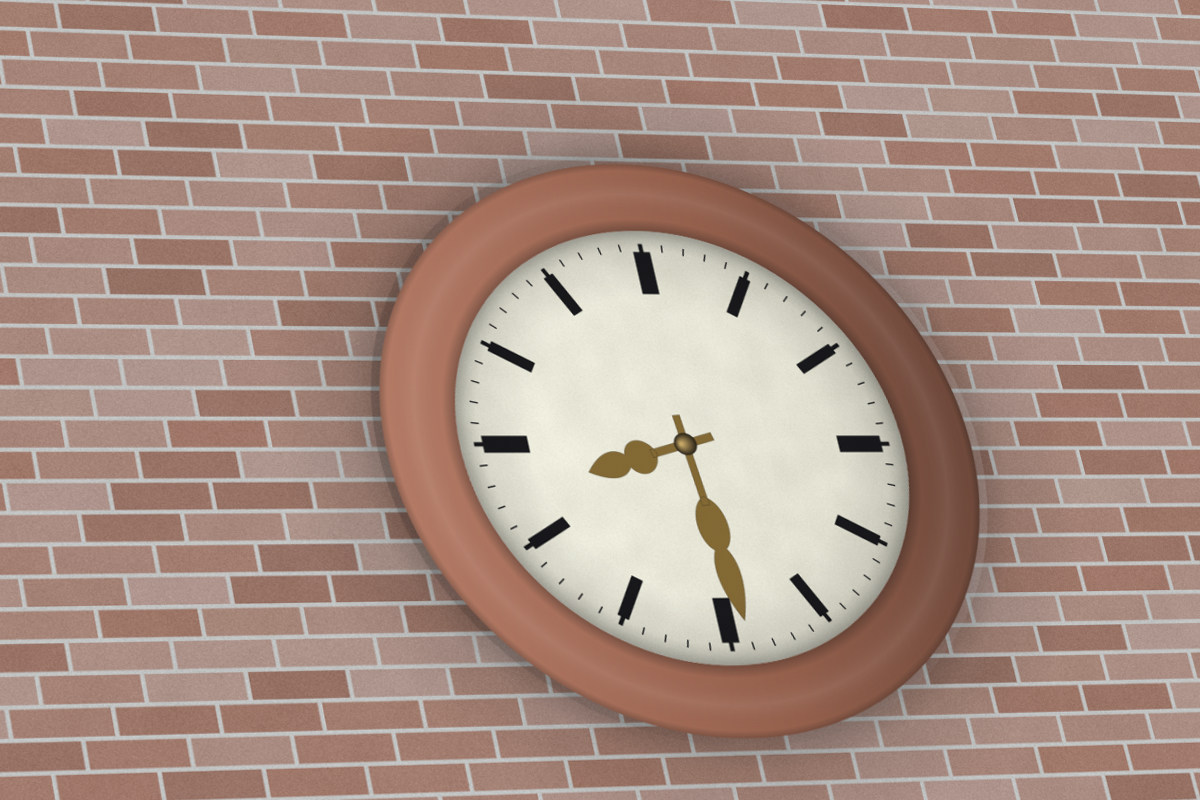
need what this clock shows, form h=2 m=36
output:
h=8 m=29
